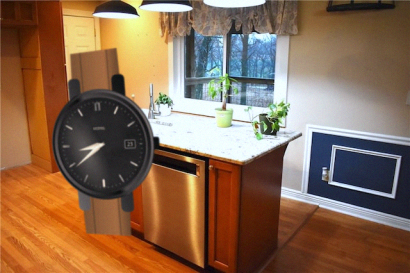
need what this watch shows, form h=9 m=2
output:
h=8 m=39
